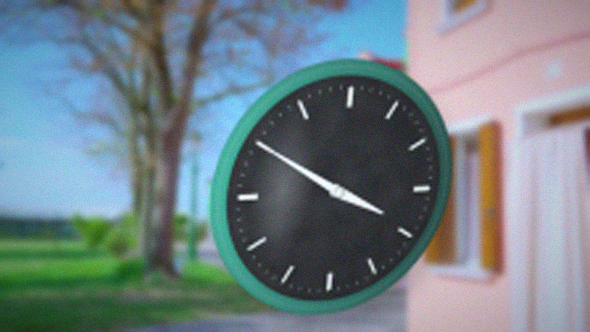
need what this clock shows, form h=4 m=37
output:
h=3 m=50
